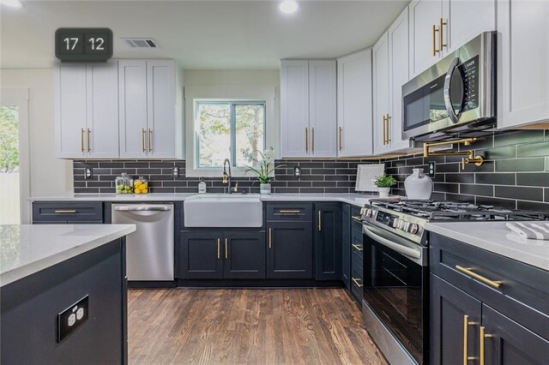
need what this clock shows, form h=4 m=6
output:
h=17 m=12
